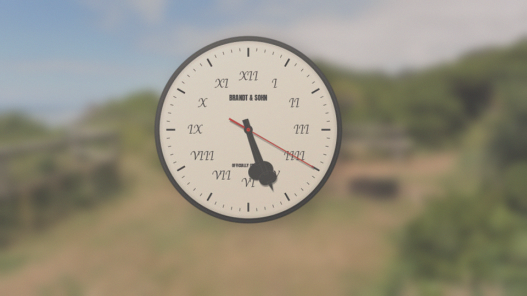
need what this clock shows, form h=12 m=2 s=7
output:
h=5 m=26 s=20
